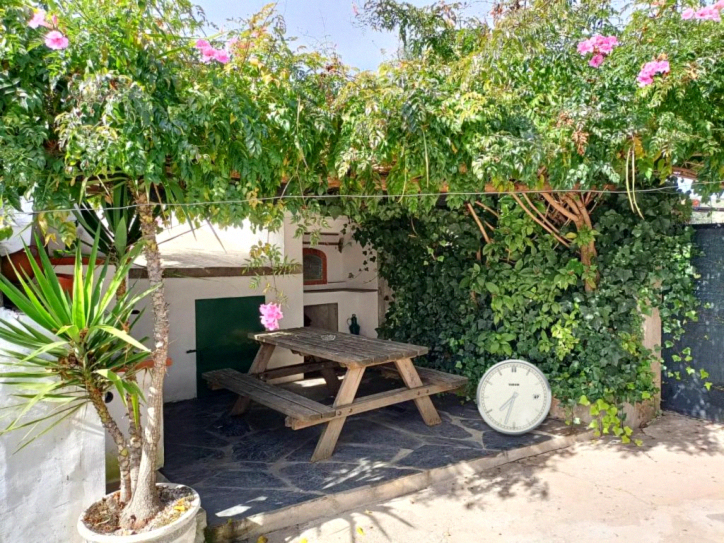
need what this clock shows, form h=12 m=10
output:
h=7 m=33
